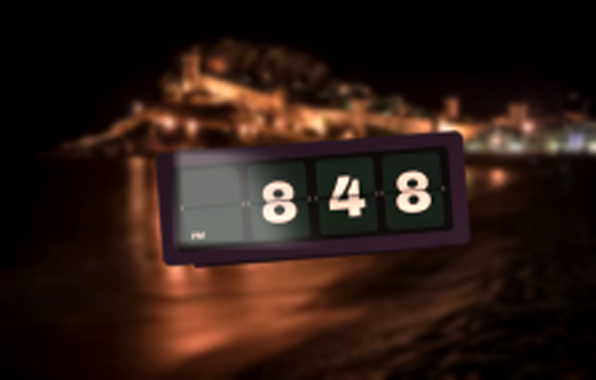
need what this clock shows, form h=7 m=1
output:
h=8 m=48
